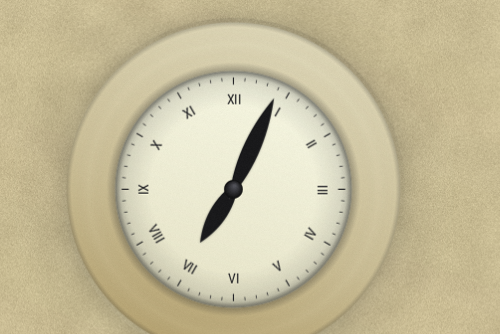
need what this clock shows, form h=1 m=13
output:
h=7 m=4
